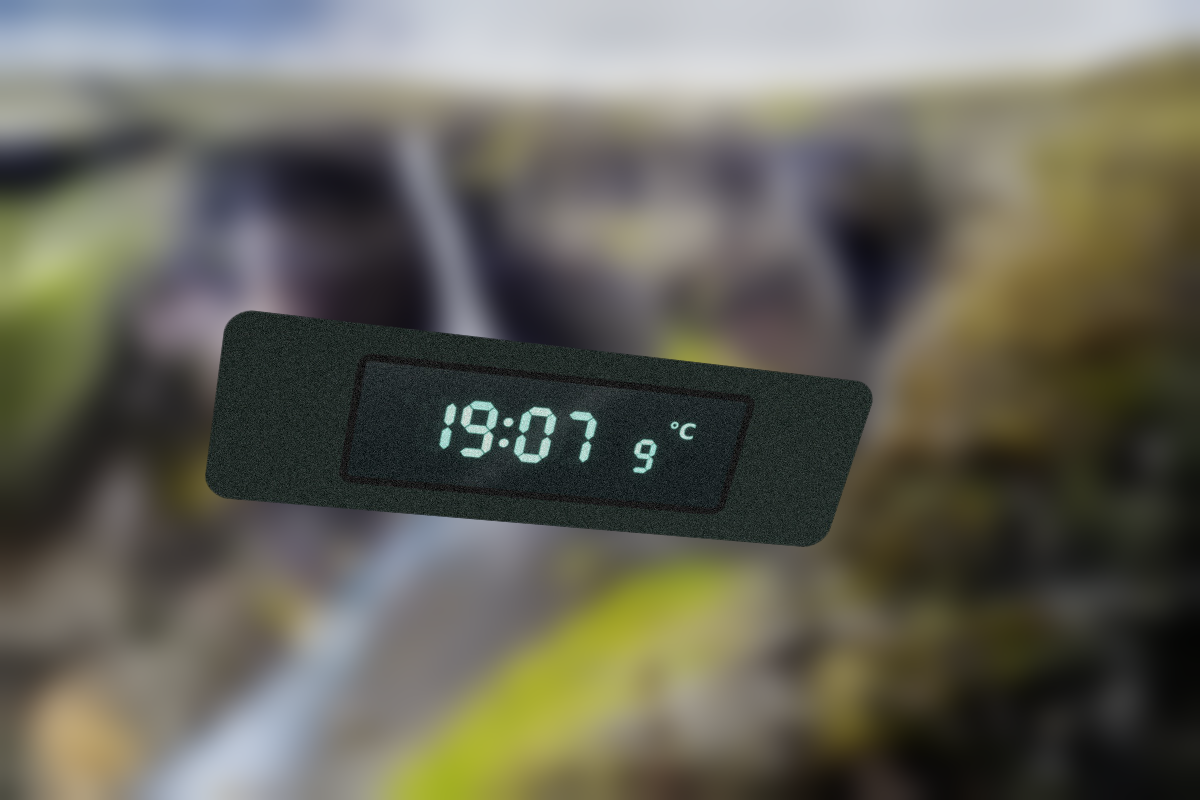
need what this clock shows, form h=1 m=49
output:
h=19 m=7
